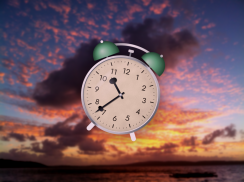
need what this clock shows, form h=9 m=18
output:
h=10 m=37
